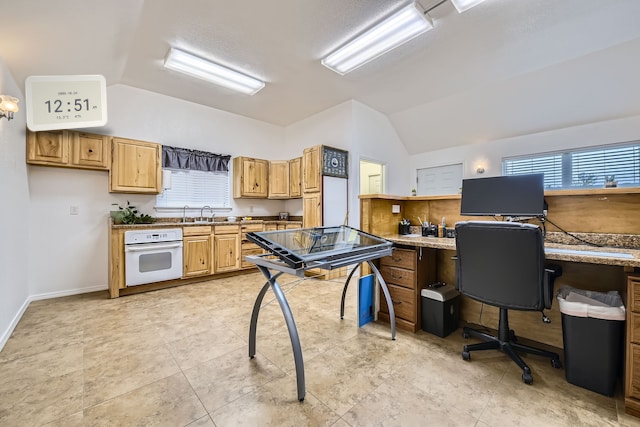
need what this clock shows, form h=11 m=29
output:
h=12 m=51
